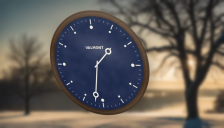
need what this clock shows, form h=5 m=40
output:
h=1 m=32
